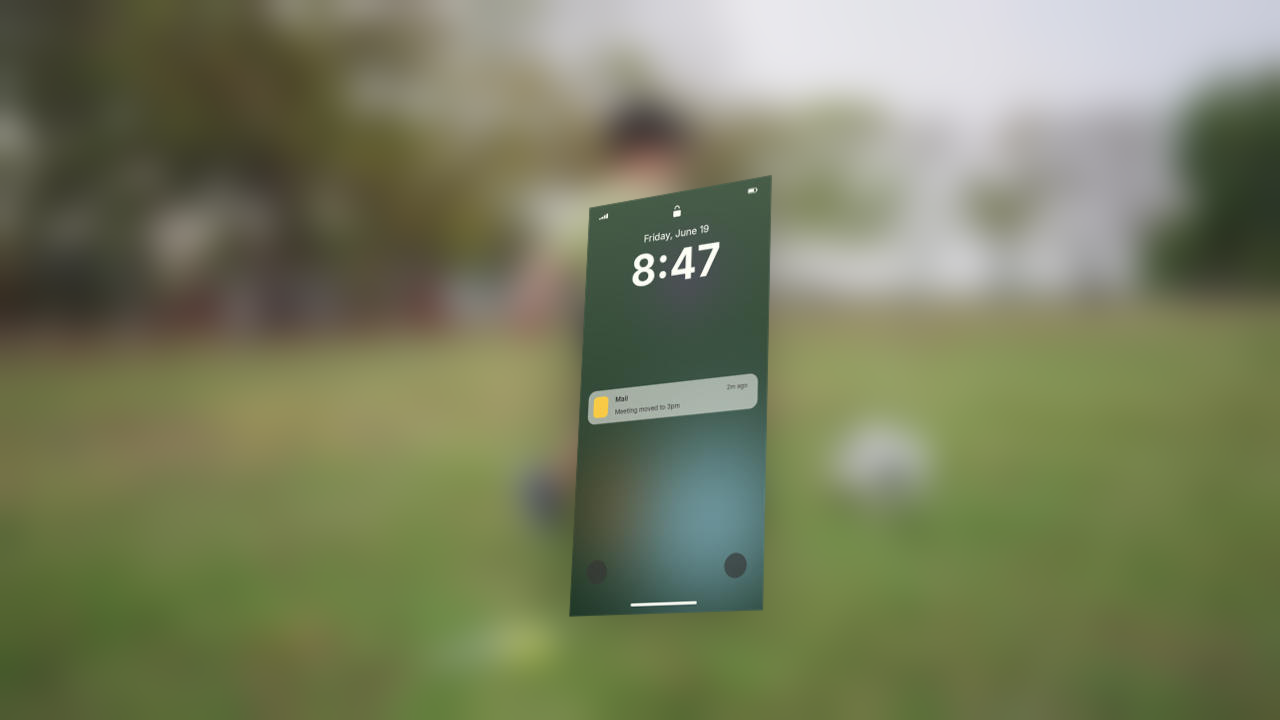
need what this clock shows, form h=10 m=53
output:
h=8 m=47
